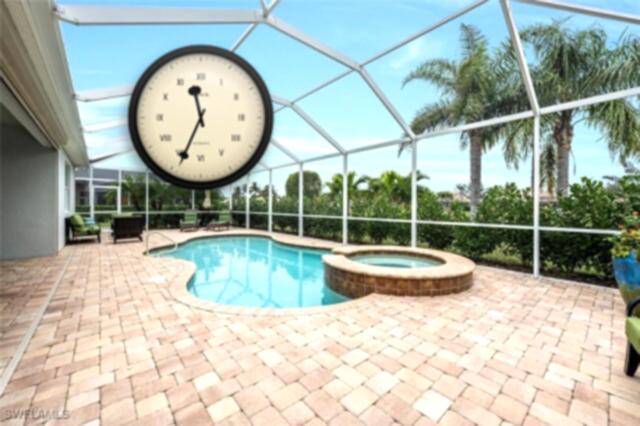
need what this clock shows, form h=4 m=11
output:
h=11 m=34
